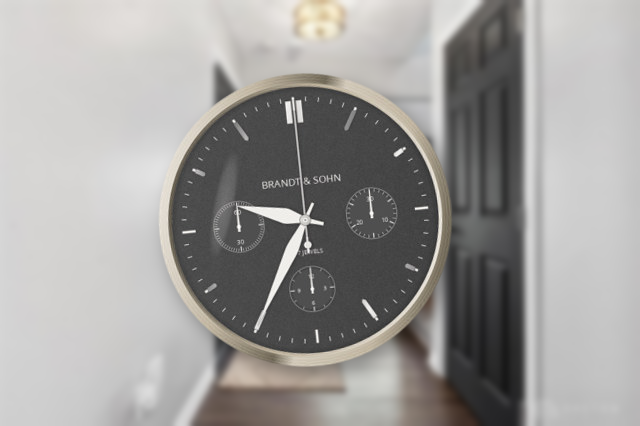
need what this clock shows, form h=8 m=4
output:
h=9 m=35
